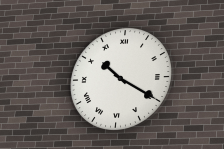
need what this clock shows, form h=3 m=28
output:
h=10 m=20
